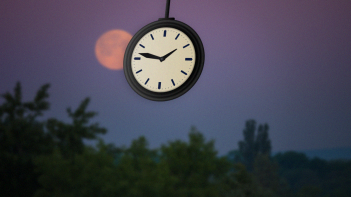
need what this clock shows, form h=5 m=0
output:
h=1 m=47
